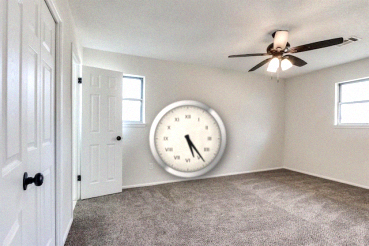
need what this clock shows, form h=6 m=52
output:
h=5 m=24
